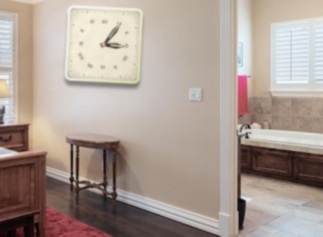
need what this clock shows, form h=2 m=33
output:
h=3 m=6
